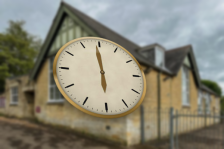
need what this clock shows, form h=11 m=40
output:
h=5 m=59
